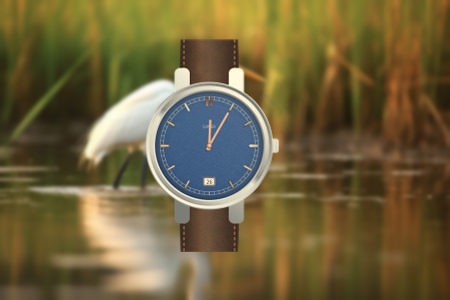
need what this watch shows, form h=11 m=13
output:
h=12 m=5
